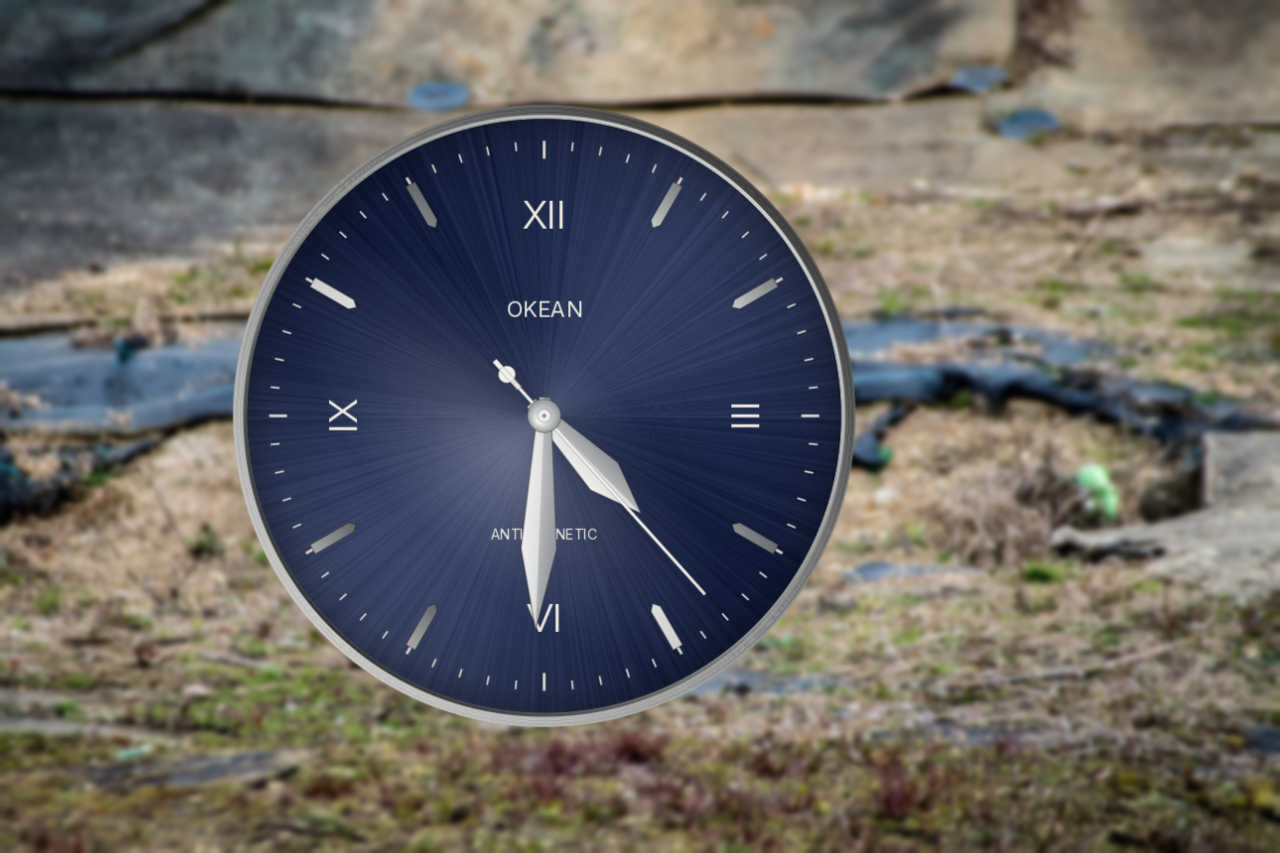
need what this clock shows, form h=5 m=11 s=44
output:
h=4 m=30 s=23
